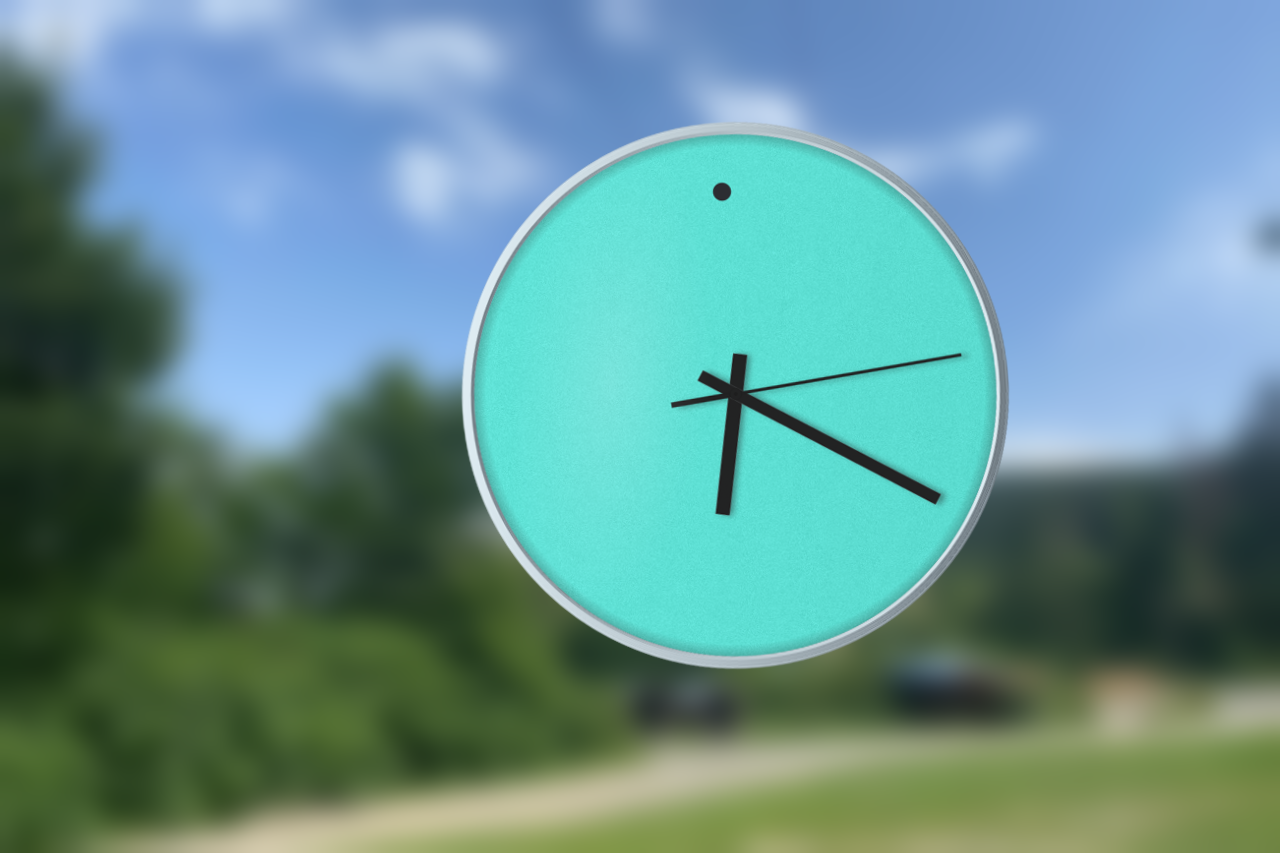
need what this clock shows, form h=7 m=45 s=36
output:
h=6 m=20 s=14
